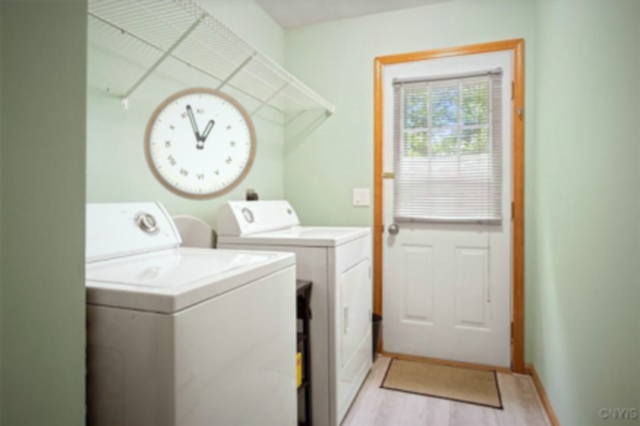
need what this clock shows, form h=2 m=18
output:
h=12 m=57
